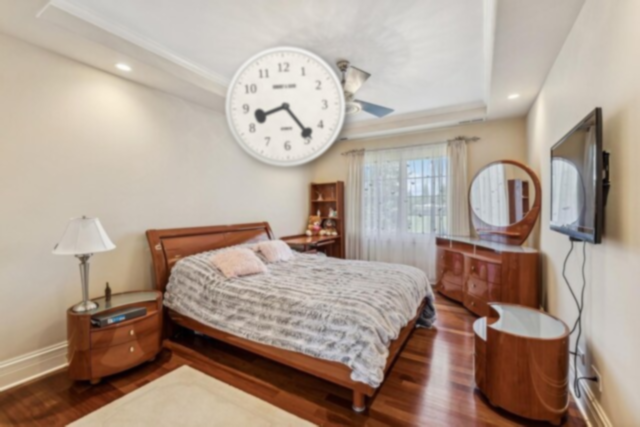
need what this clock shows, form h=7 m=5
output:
h=8 m=24
